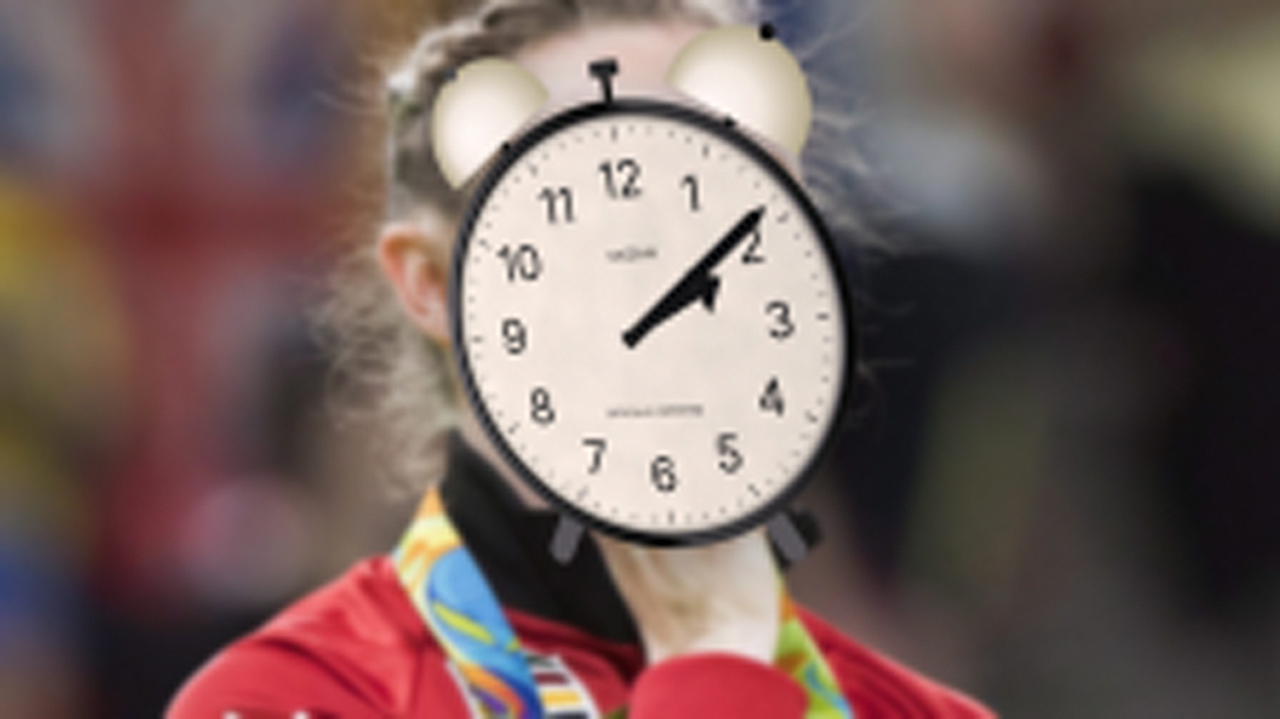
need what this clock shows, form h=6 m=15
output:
h=2 m=9
